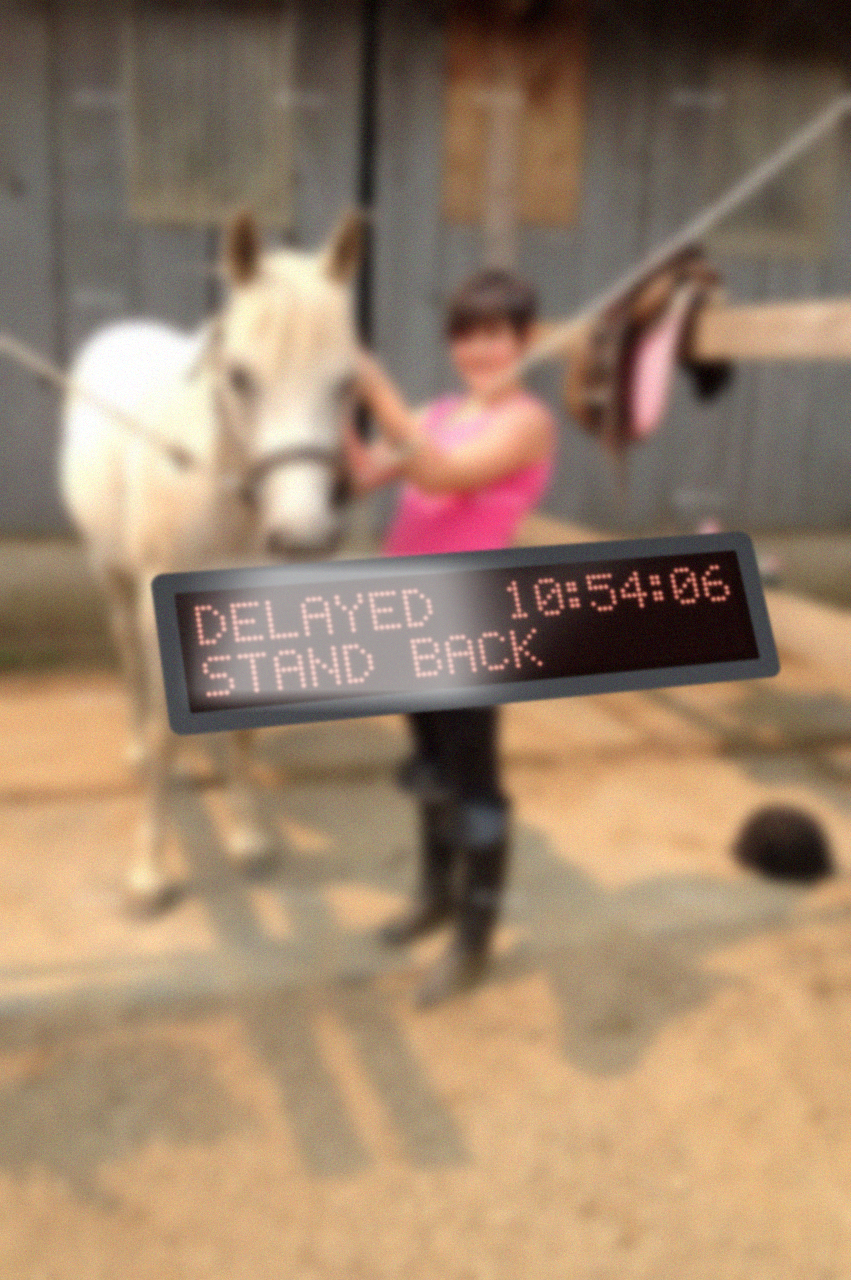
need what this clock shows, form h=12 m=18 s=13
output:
h=10 m=54 s=6
